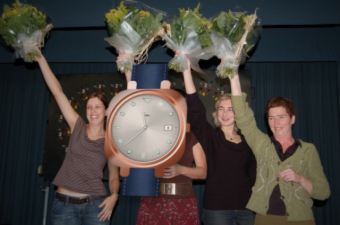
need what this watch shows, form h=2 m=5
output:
h=11 m=38
